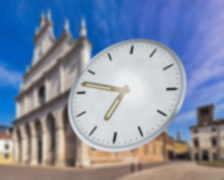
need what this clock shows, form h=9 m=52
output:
h=6 m=47
